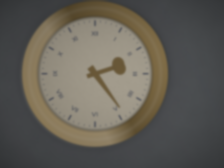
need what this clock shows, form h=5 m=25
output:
h=2 m=24
